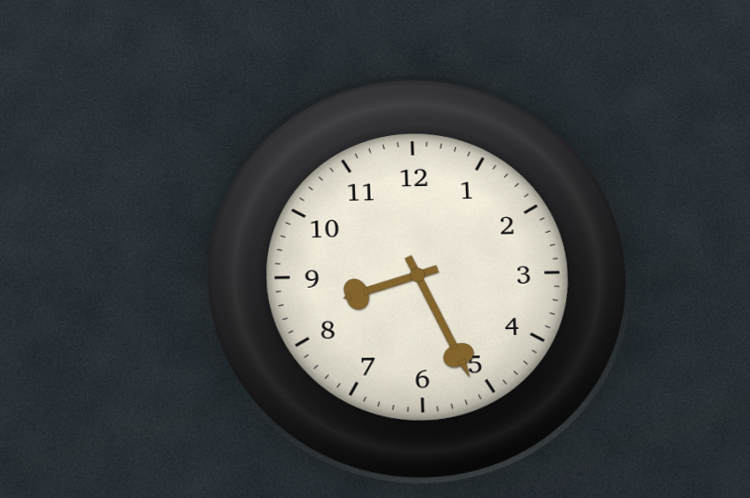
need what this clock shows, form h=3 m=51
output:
h=8 m=26
